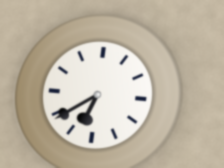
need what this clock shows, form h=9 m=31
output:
h=6 m=39
